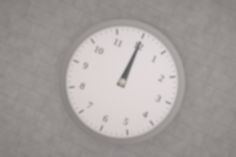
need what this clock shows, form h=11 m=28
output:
h=12 m=0
